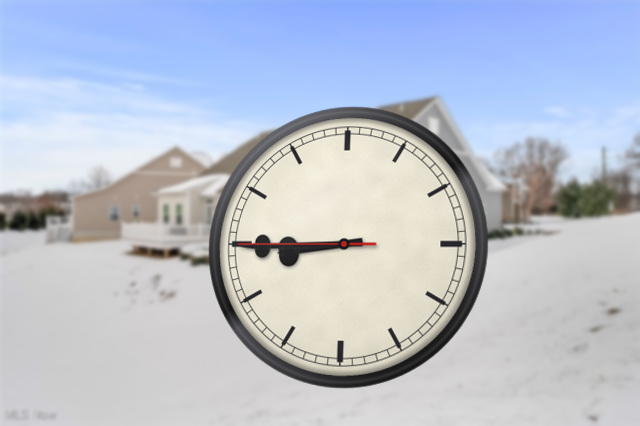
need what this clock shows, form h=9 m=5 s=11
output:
h=8 m=44 s=45
